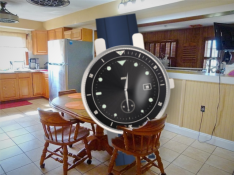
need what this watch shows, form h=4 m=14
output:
h=12 m=30
